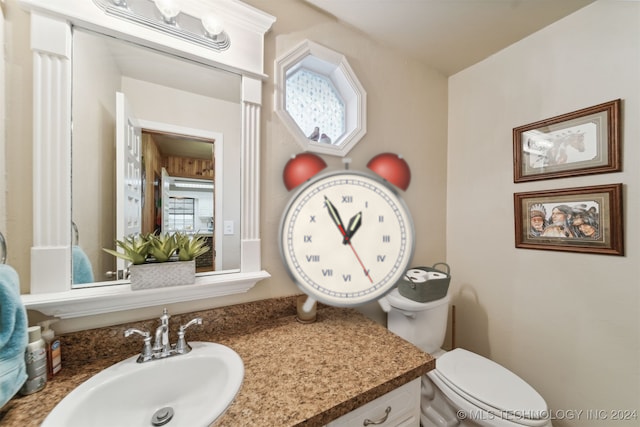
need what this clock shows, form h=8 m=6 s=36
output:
h=12 m=55 s=25
